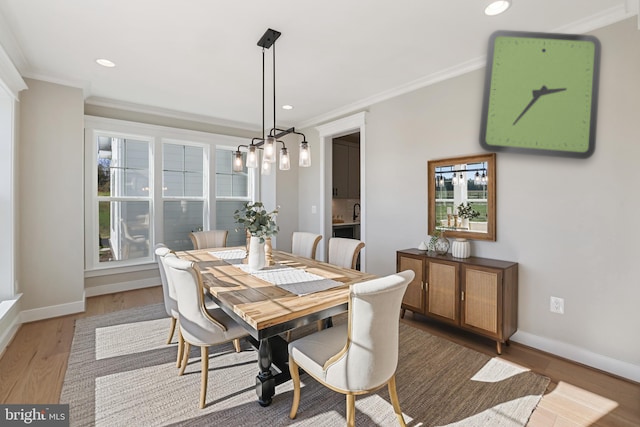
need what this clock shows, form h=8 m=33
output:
h=2 m=36
